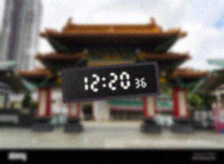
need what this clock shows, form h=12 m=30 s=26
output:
h=12 m=20 s=36
